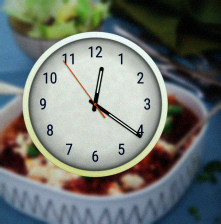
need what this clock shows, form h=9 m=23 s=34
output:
h=12 m=20 s=54
